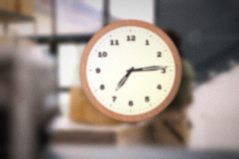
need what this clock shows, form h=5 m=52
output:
h=7 m=14
